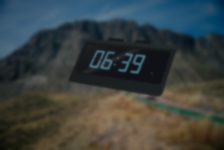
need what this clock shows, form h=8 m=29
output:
h=6 m=39
